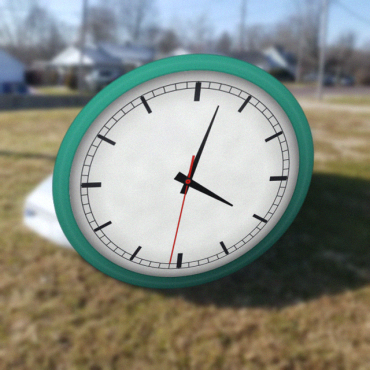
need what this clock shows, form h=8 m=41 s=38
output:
h=4 m=2 s=31
